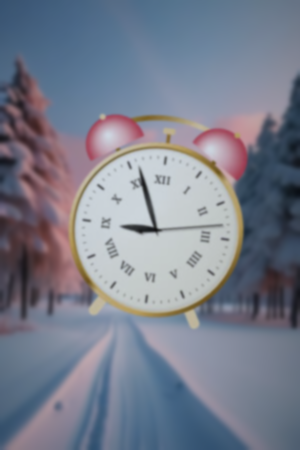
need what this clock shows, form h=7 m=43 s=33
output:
h=8 m=56 s=13
